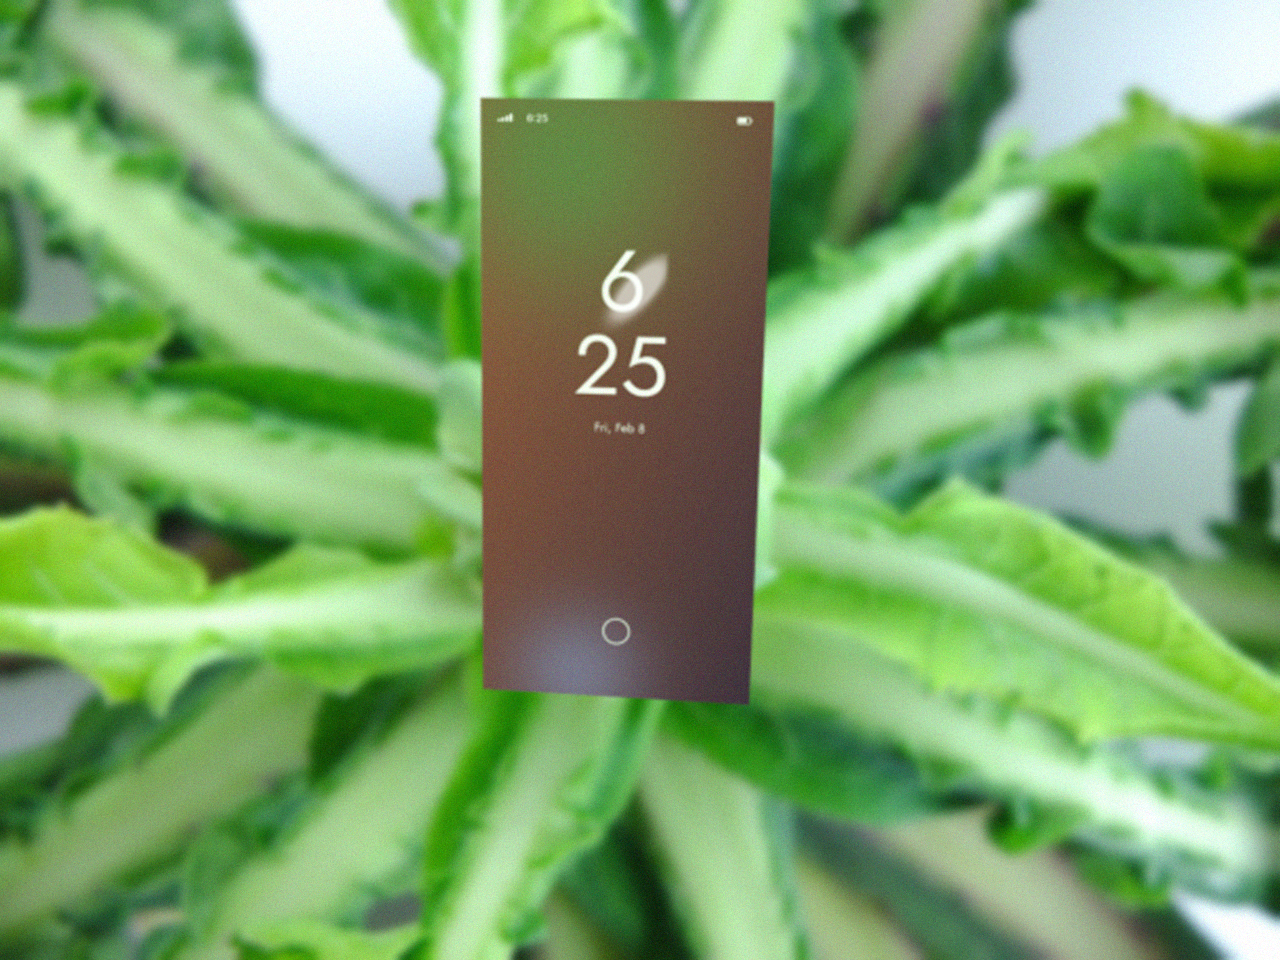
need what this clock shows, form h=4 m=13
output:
h=6 m=25
